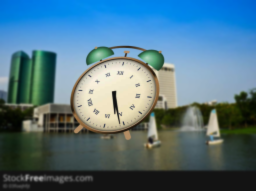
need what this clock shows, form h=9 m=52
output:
h=5 m=26
